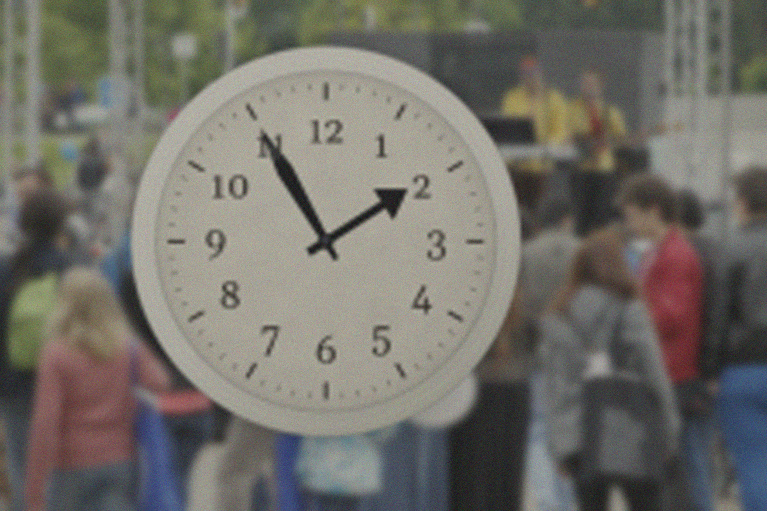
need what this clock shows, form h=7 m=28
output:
h=1 m=55
